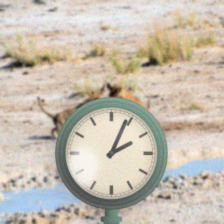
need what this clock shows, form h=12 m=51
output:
h=2 m=4
